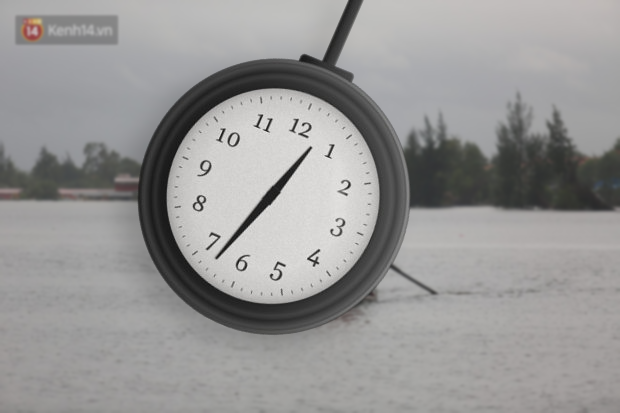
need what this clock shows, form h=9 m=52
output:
h=12 m=33
